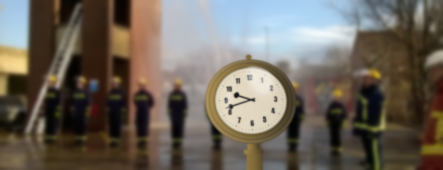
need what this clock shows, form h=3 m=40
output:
h=9 m=42
